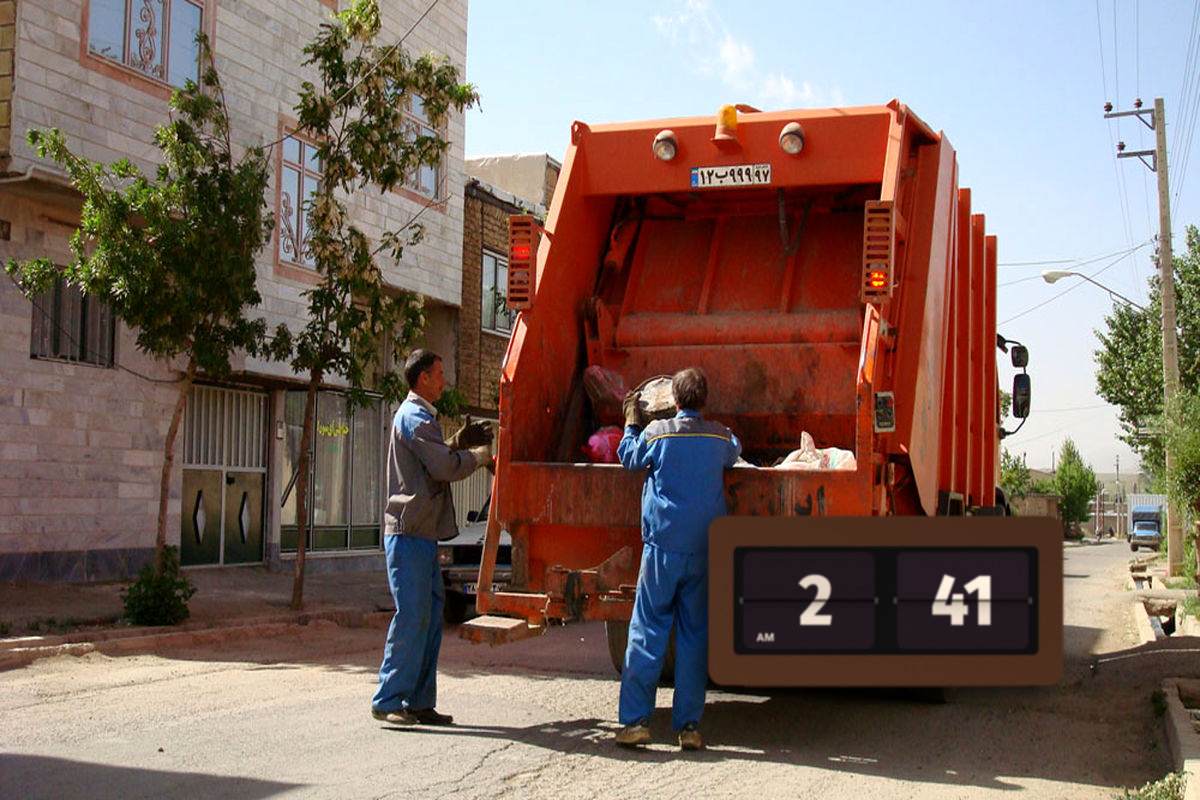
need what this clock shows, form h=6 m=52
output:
h=2 m=41
